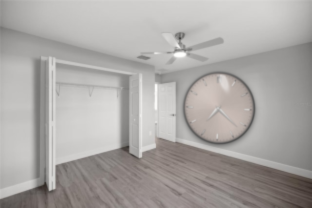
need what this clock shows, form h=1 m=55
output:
h=7 m=22
